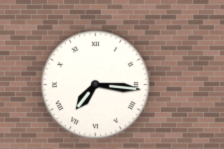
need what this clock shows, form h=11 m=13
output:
h=7 m=16
